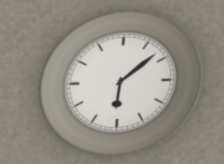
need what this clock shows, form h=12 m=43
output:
h=6 m=8
